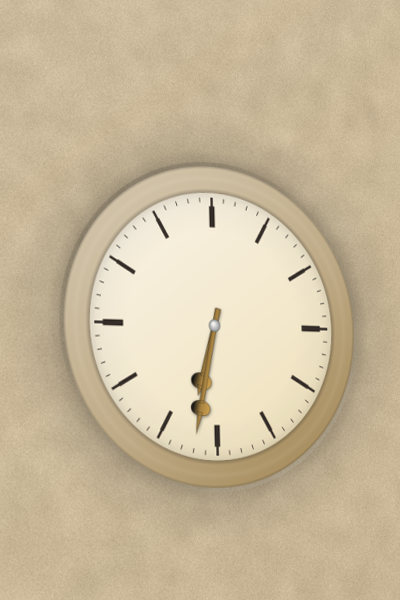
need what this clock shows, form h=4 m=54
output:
h=6 m=32
